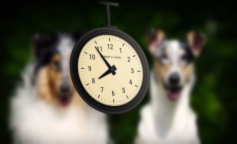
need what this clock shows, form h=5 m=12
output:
h=7 m=54
